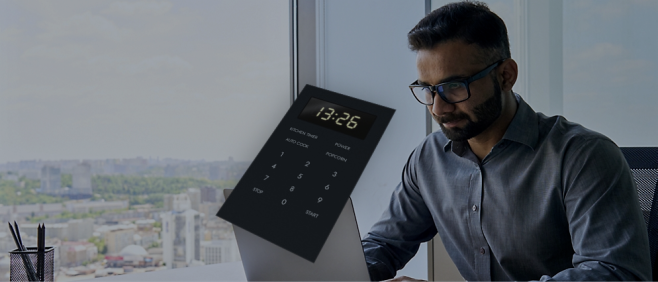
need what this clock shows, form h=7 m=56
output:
h=13 m=26
